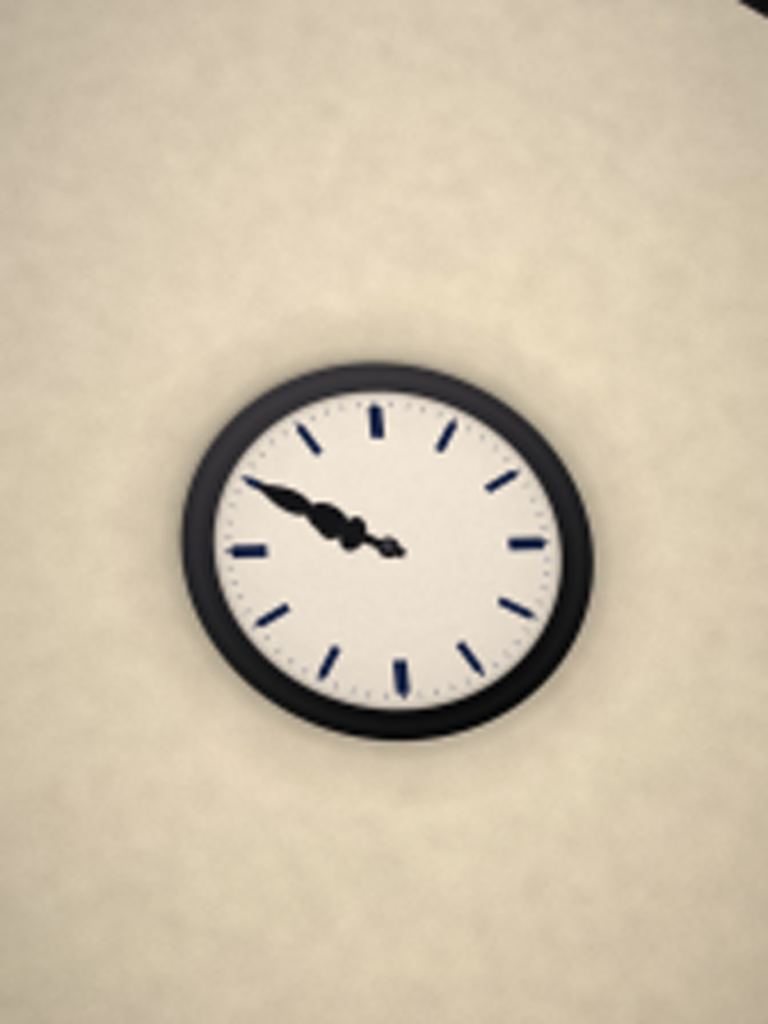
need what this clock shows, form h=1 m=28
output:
h=9 m=50
